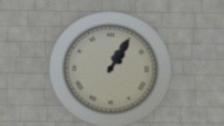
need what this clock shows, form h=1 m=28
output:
h=1 m=5
